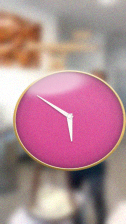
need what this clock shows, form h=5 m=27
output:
h=5 m=51
